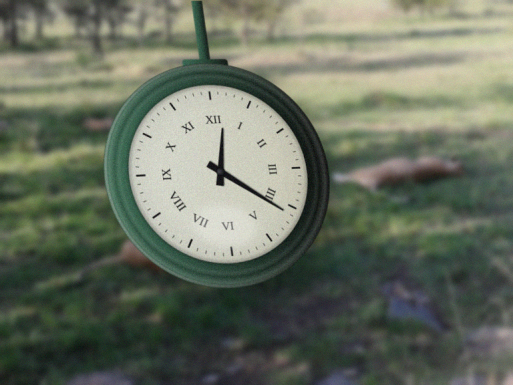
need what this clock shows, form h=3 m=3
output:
h=12 m=21
